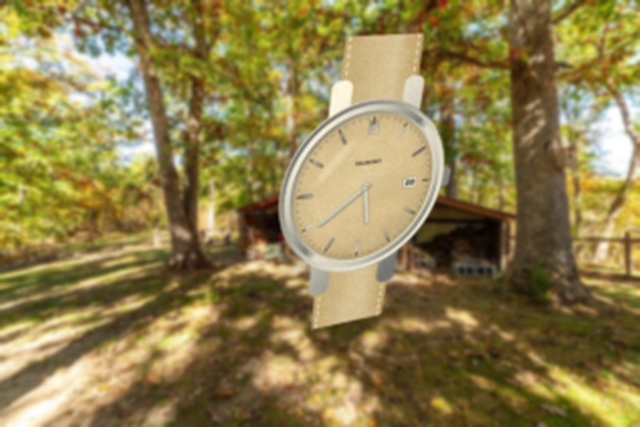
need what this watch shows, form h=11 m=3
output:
h=5 m=39
